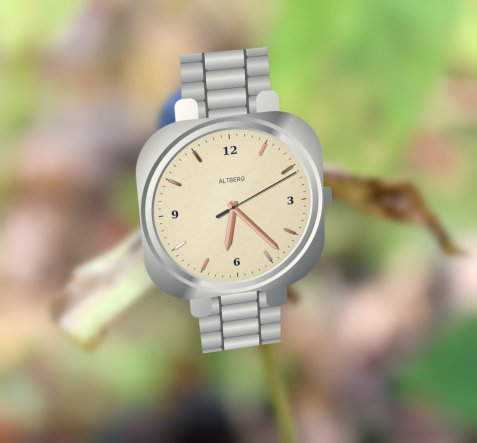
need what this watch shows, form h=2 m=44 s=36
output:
h=6 m=23 s=11
